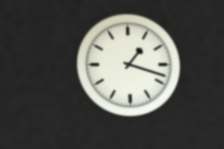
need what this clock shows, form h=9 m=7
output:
h=1 m=18
